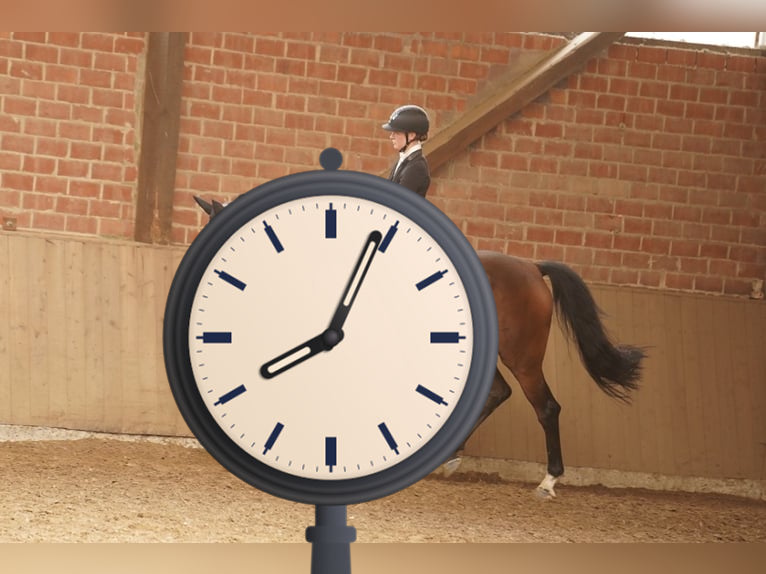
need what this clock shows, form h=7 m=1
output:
h=8 m=4
